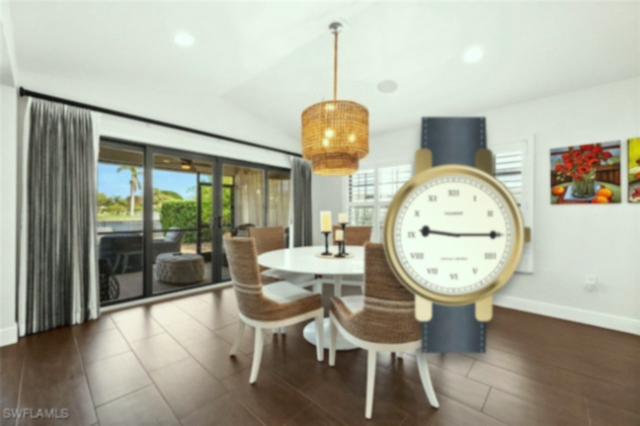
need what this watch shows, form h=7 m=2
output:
h=9 m=15
